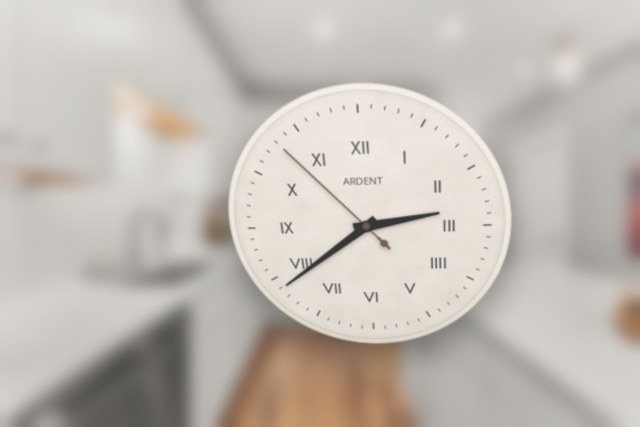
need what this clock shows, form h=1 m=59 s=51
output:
h=2 m=38 s=53
